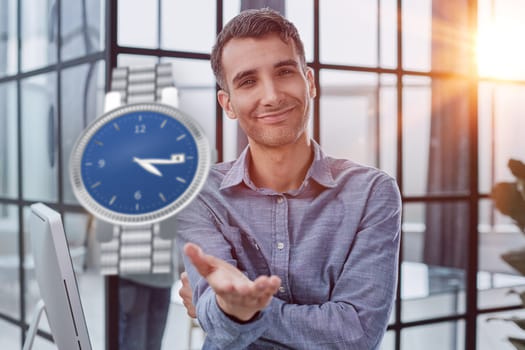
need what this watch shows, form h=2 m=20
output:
h=4 m=16
